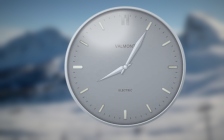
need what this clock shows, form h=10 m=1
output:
h=8 m=5
